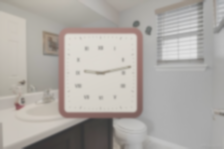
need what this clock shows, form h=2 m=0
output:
h=9 m=13
